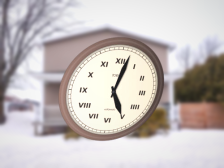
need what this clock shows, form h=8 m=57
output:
h=5 m=2
